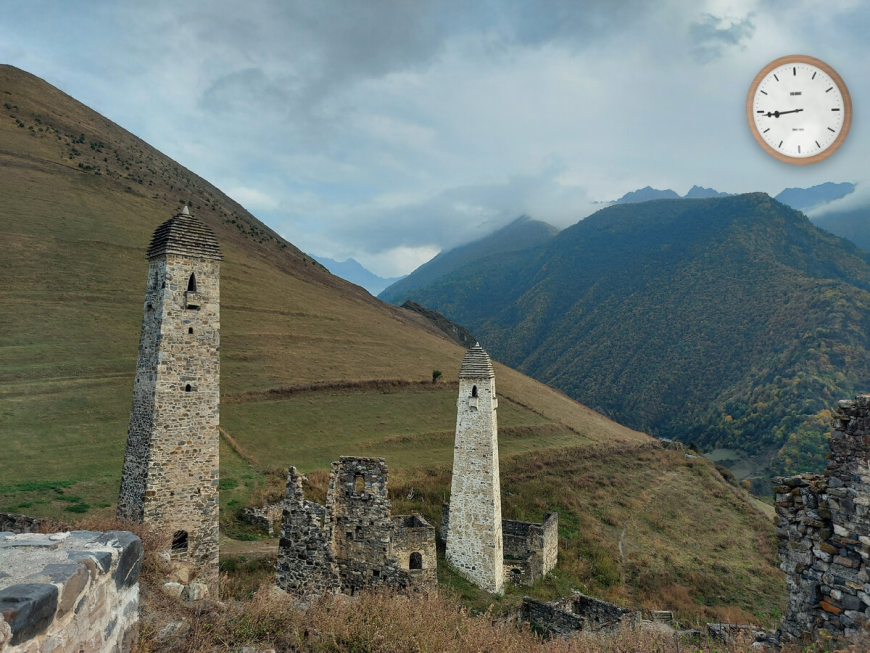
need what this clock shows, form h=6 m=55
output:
h=8 m=44
